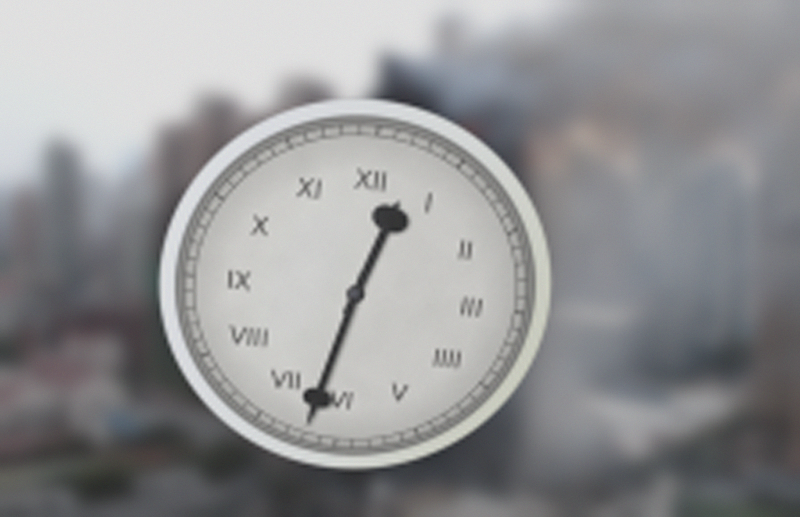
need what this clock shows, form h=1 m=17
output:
h=12 m=32
